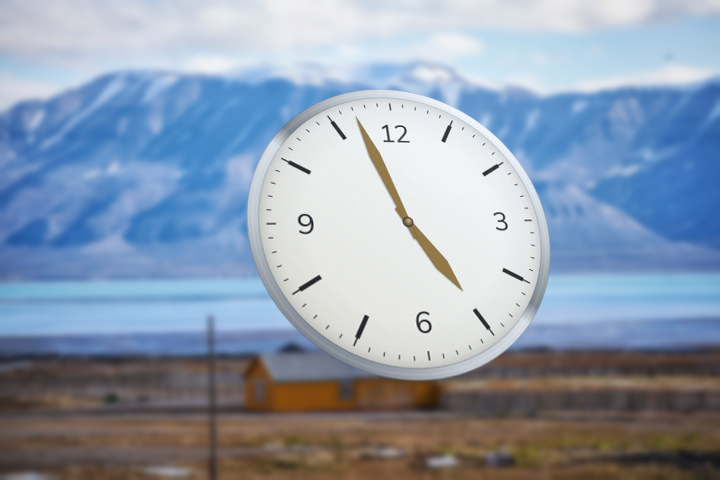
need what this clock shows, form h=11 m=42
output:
h=4 m=57
